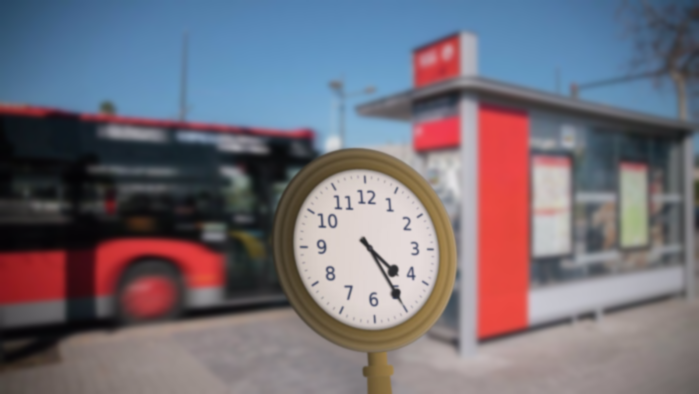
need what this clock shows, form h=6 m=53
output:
h=4 m=25
